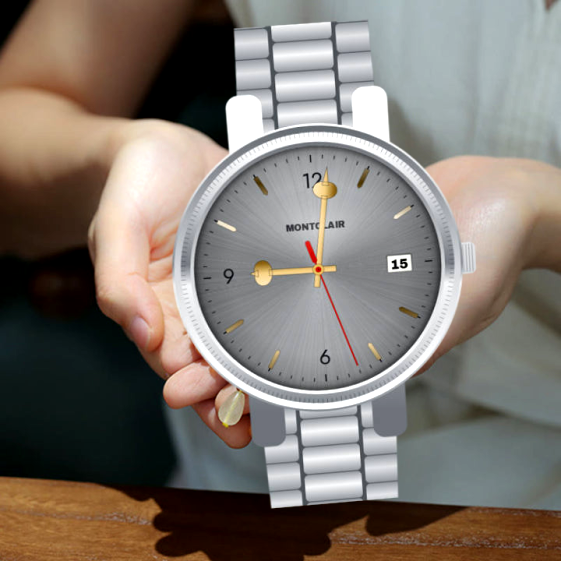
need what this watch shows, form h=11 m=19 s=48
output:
h=9 m=1 s=27
